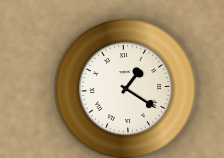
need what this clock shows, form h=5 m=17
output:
h=1 m=21
